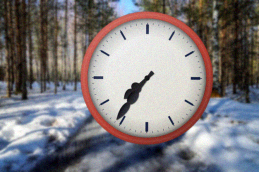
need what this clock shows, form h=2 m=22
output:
h=7 m=36
